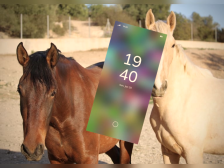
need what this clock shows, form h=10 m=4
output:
h=19 m=40
